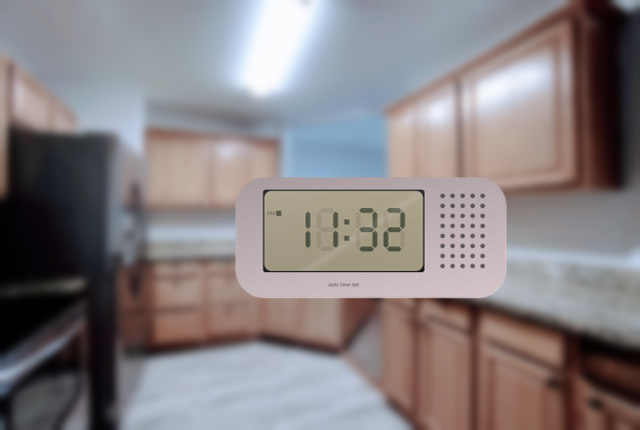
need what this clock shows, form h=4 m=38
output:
h=11 m=32
